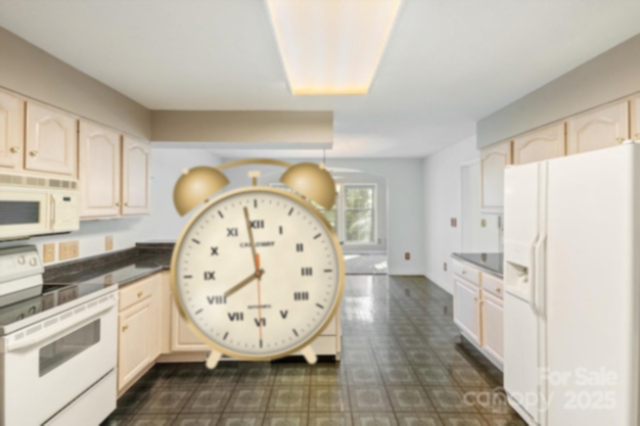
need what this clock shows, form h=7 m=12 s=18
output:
h=7 m=58 s=30
